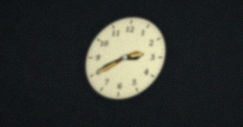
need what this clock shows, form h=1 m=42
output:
h=2 m=40
